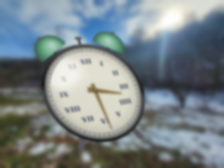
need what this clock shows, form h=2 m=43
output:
h=3 m=29
